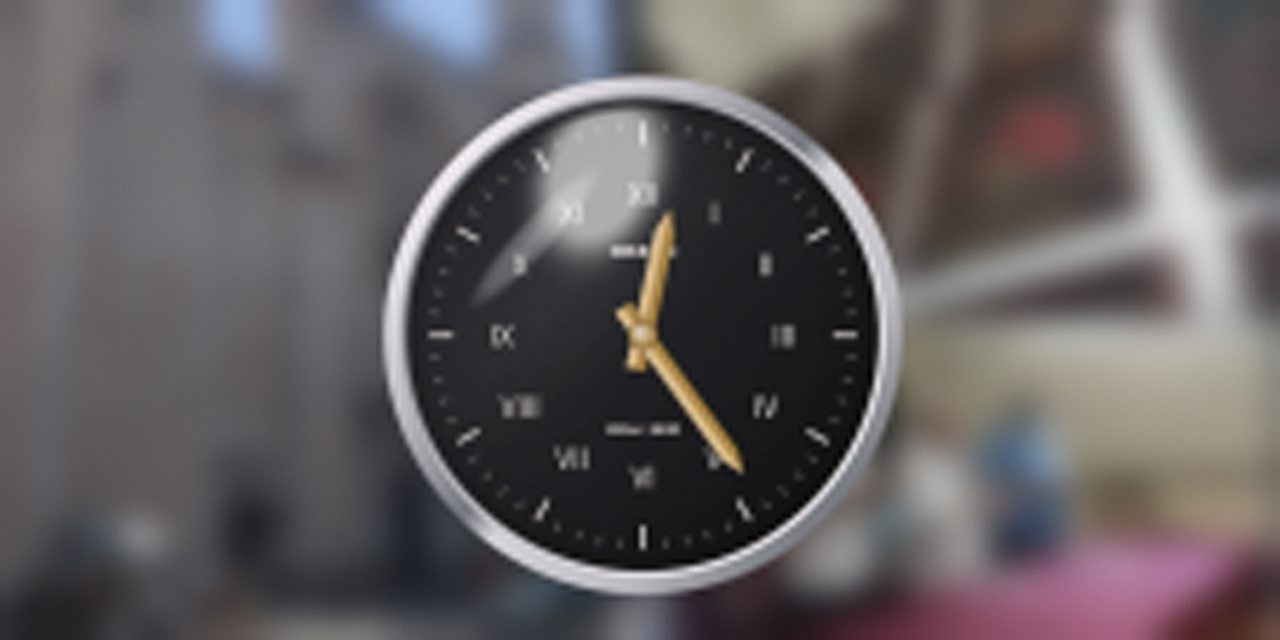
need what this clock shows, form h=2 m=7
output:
h=12 m=24
